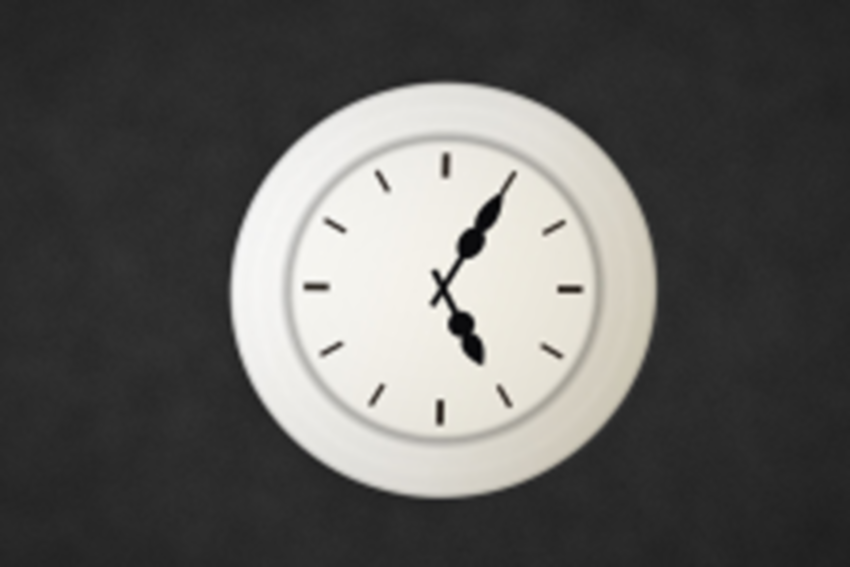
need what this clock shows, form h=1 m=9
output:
h=5 m=5
